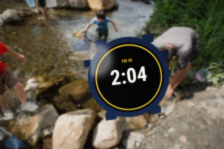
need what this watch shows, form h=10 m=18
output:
h=2 m=4
